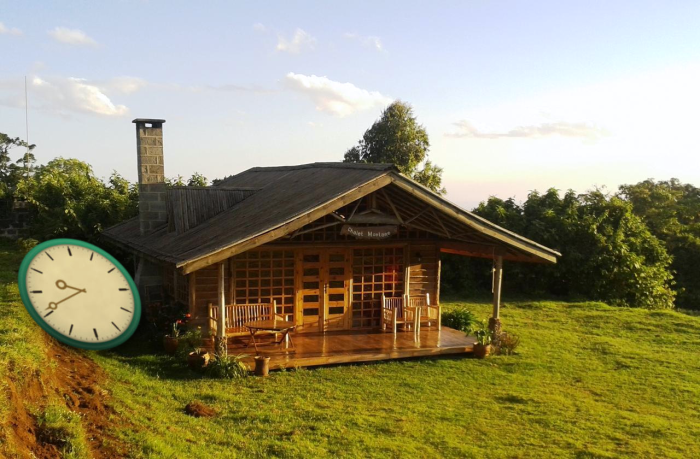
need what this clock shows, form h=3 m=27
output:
h=9 m=41
